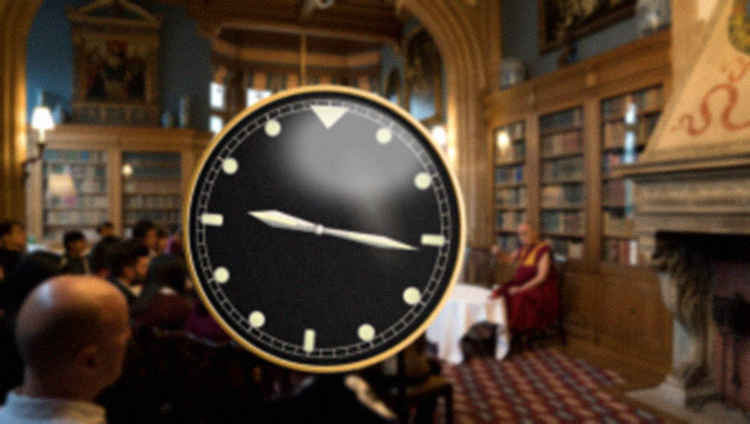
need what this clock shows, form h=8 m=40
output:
h=9 m=16
